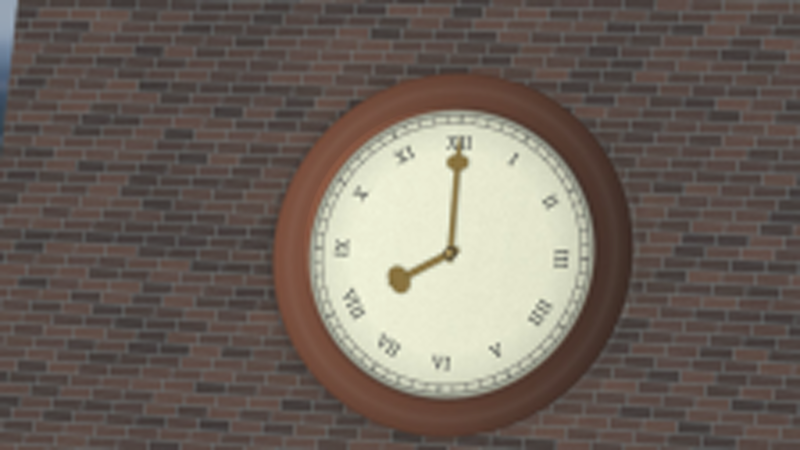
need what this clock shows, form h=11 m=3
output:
h=8 m=0
